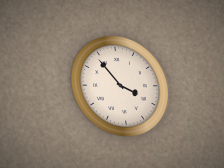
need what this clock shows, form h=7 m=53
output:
h=3 m=54
